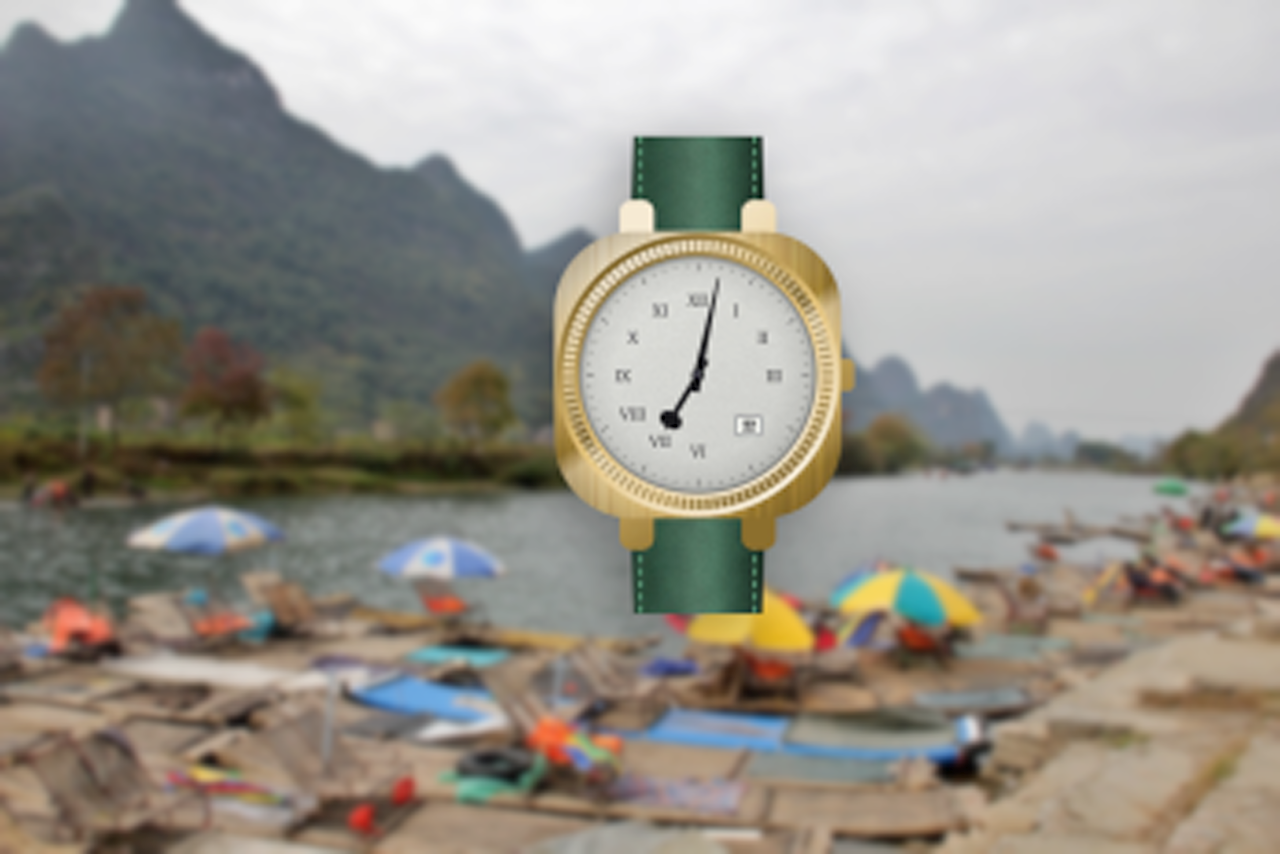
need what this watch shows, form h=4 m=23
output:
h=7 m=2
